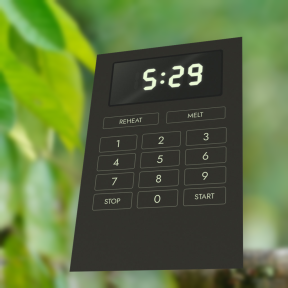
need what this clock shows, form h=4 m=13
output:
h=5 m=29
